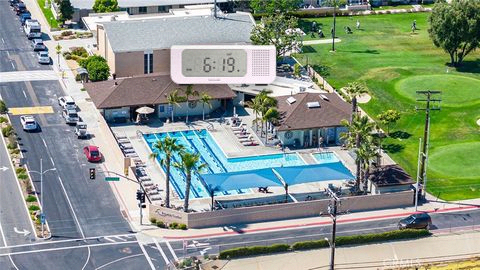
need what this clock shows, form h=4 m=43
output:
h=6 m=19
